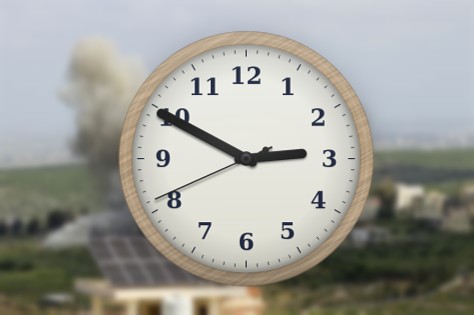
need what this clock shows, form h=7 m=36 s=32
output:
h=2 m=49 s=41
